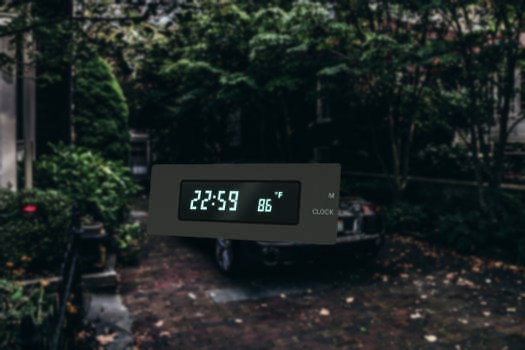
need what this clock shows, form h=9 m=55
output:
h=22 m=59
